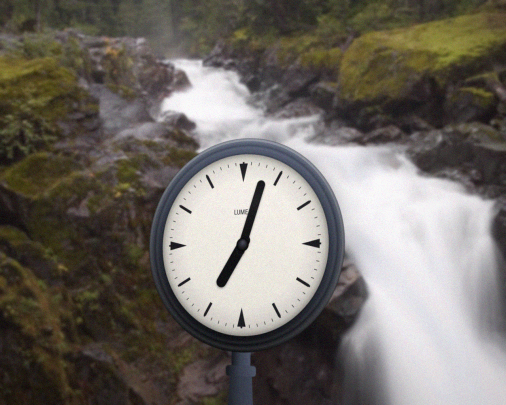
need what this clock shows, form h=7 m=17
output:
h=7 m=3
